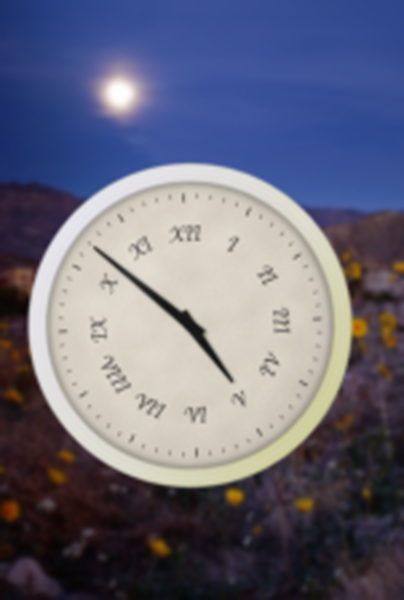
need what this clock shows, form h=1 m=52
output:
h=4 m=52
